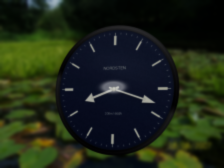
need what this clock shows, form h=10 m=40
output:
h=8 m=18
